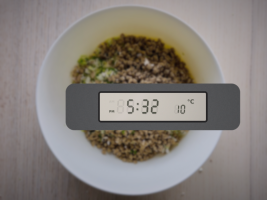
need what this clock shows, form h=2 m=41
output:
h=5 m=32
